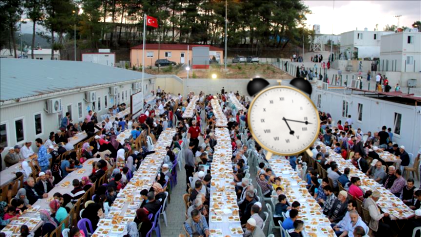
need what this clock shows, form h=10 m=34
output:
h=5 m=17
